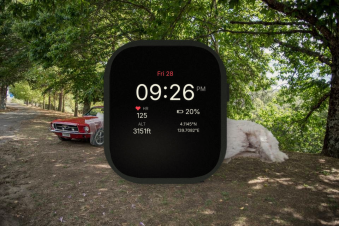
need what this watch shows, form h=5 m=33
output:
h=9 m=26
